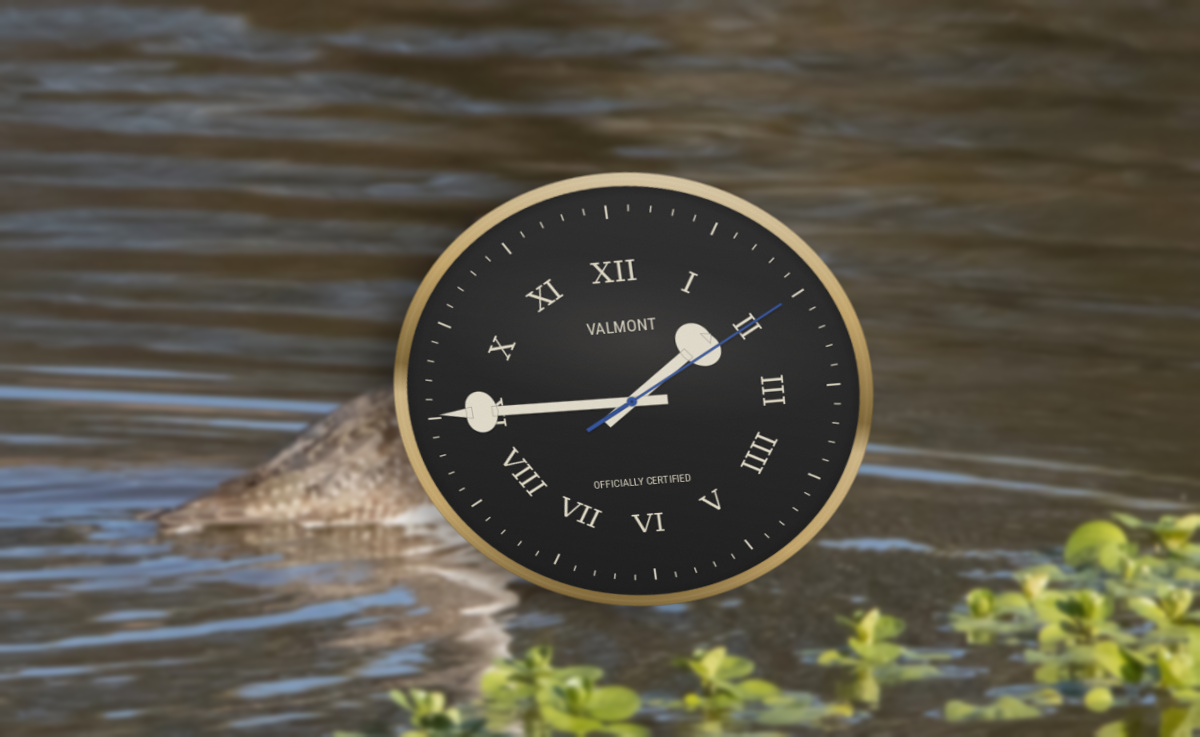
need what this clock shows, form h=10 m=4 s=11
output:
h=1 m=45 s=10
